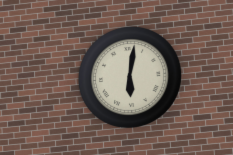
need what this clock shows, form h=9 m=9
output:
h=6 m=2
